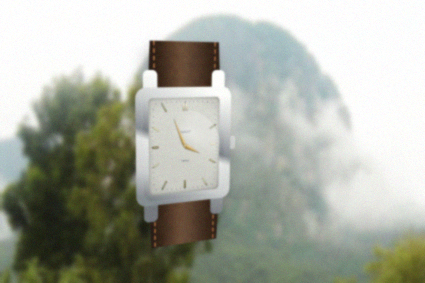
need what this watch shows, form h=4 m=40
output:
h=3 m=56
